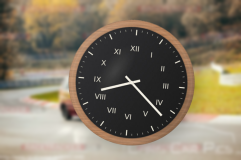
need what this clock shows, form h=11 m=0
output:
h=8 m=22
